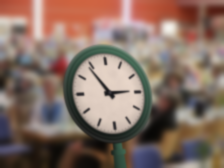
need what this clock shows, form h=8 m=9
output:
h=2 m=54
